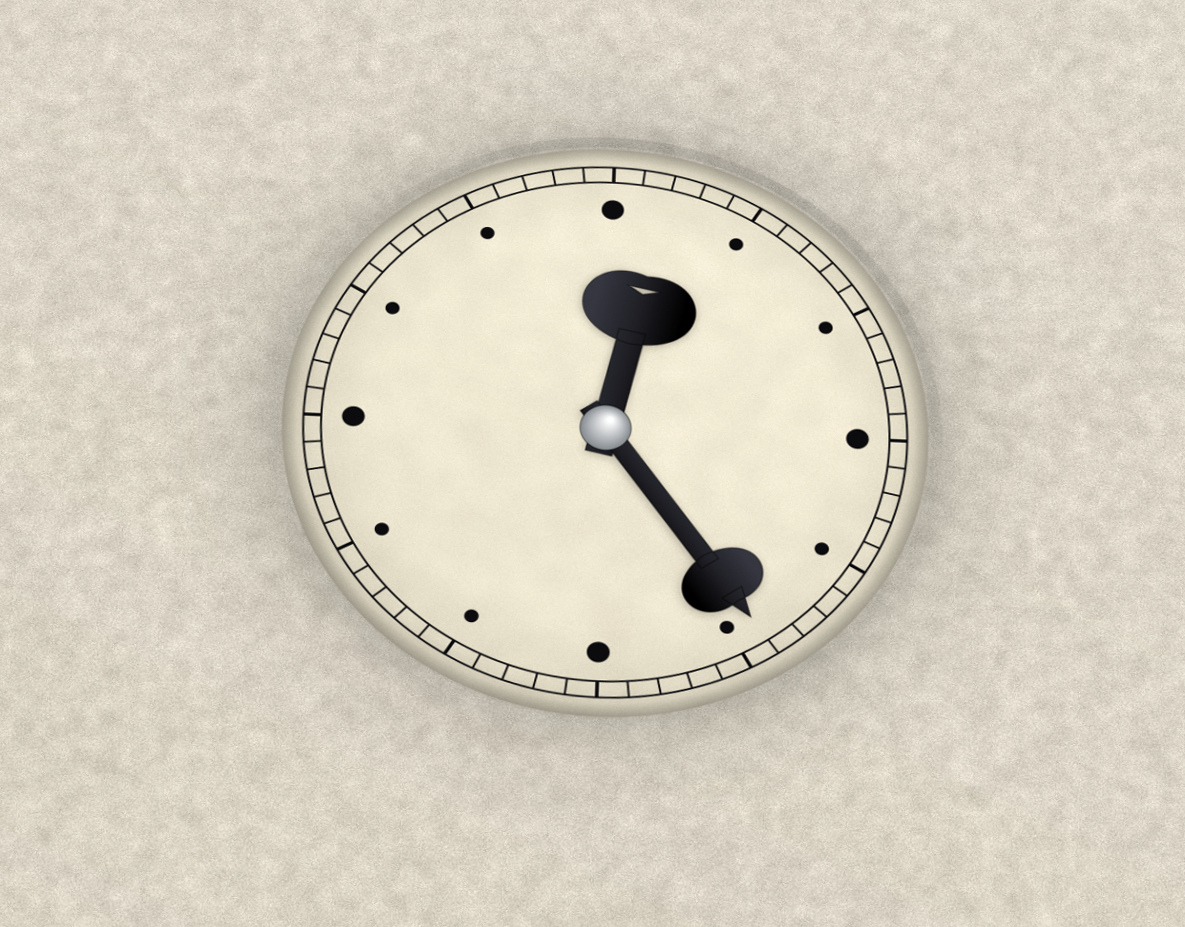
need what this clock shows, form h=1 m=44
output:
h=12 m=24
